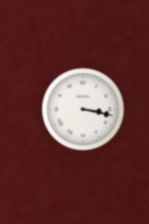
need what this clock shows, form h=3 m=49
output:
h=3 m=17
